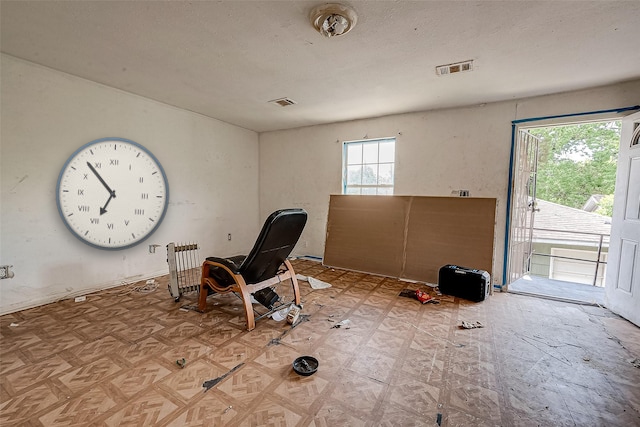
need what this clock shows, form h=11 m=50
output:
h=6 m=53
